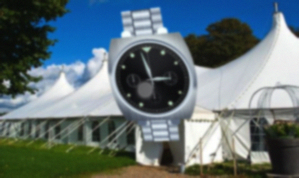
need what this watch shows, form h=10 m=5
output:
h=2 m=58
